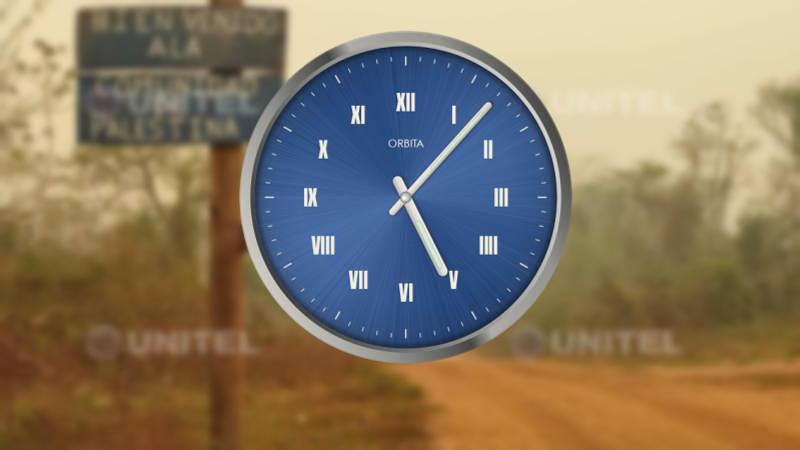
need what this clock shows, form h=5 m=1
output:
h=5 m=7
